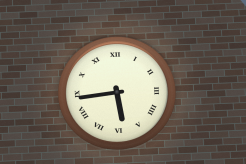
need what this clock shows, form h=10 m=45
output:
h=5 m=44
